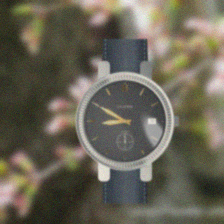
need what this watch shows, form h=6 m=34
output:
h=8 m=50
